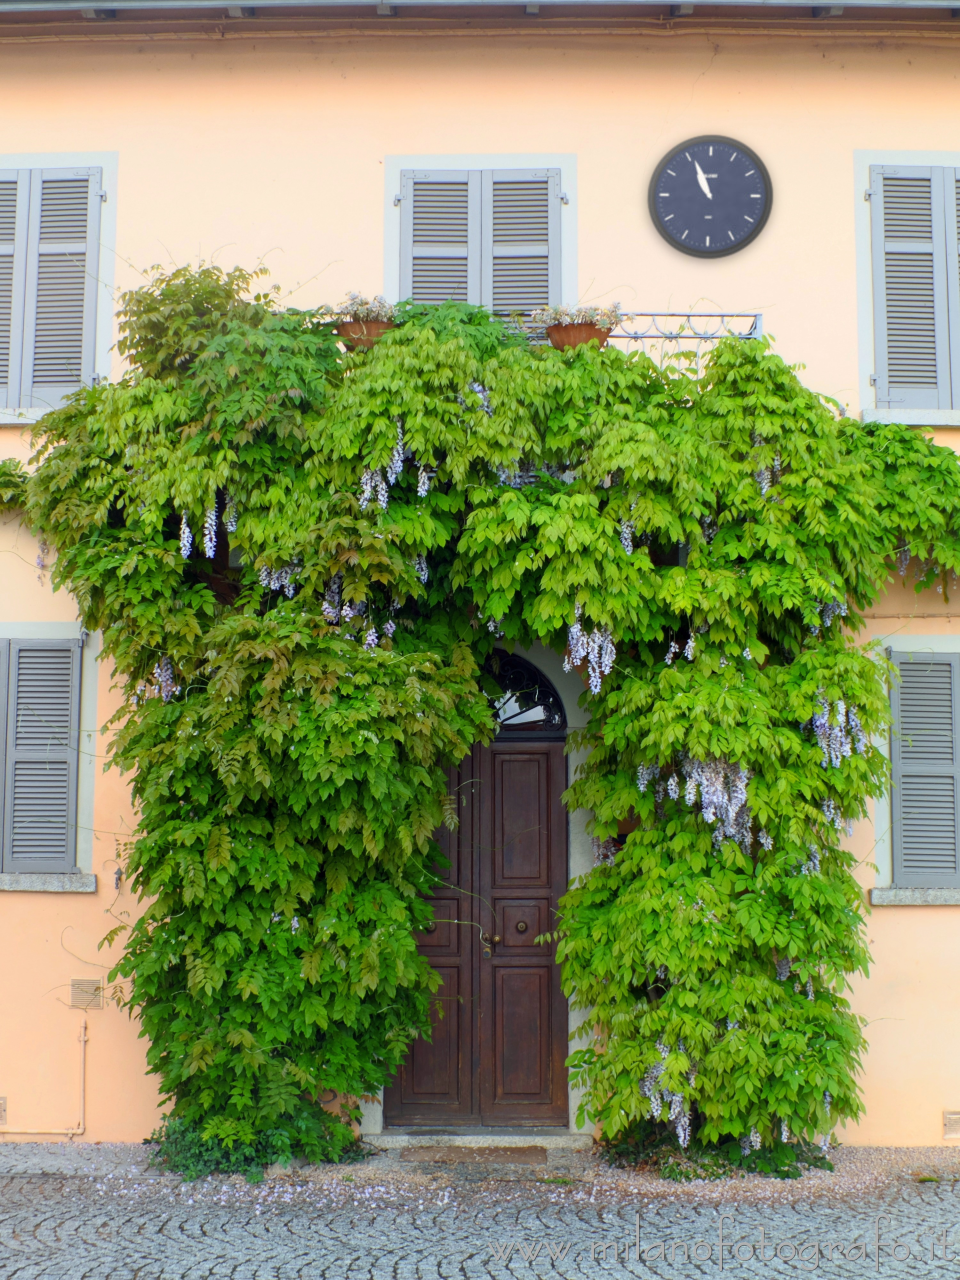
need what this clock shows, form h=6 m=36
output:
h=10 m=56
